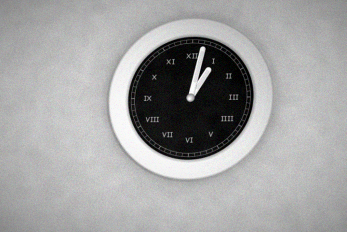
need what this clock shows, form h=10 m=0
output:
h=1 m=2
